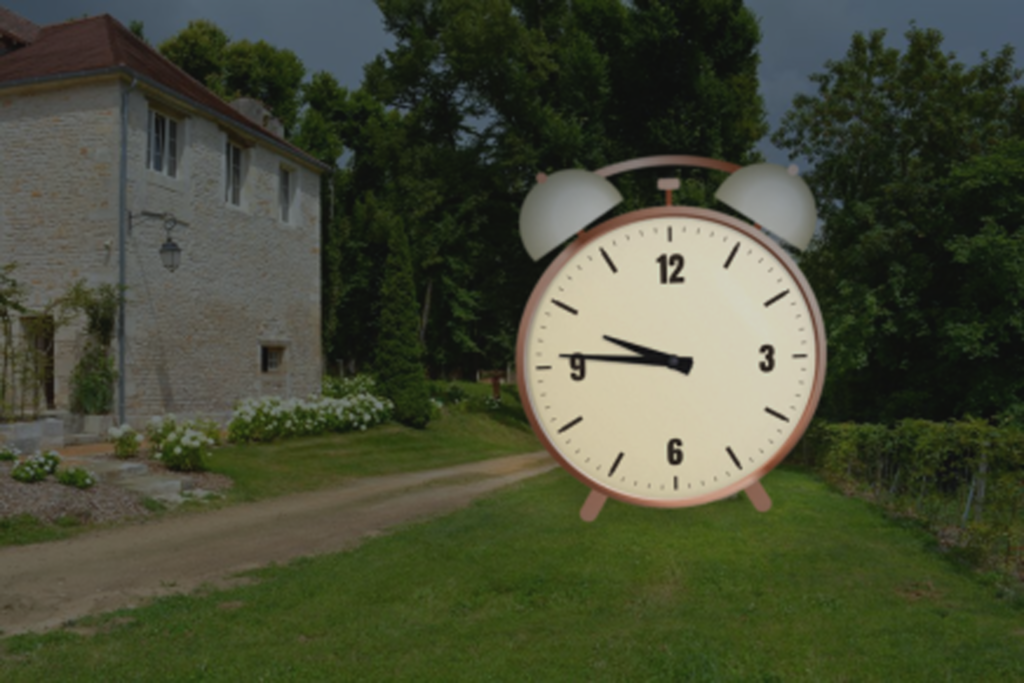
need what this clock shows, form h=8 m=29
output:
h=9 m=46
